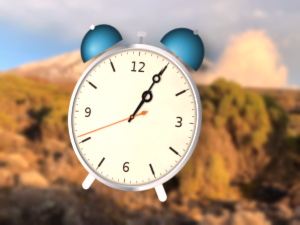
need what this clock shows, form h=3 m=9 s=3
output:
h=1 m=4 s=41
